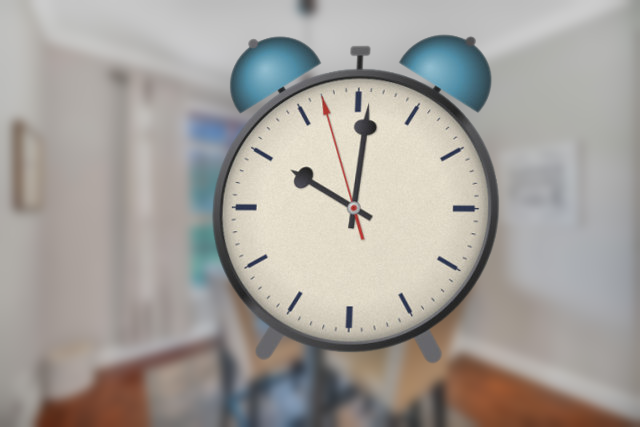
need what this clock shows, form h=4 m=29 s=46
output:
h=10 m=0 s=57
